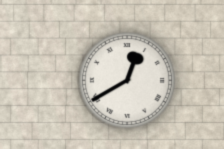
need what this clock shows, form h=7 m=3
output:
h=12 m=40
